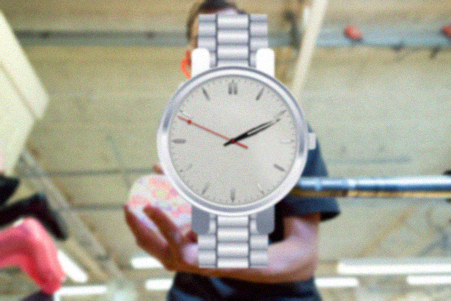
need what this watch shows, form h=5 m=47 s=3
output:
h=2 m=10 s=49
